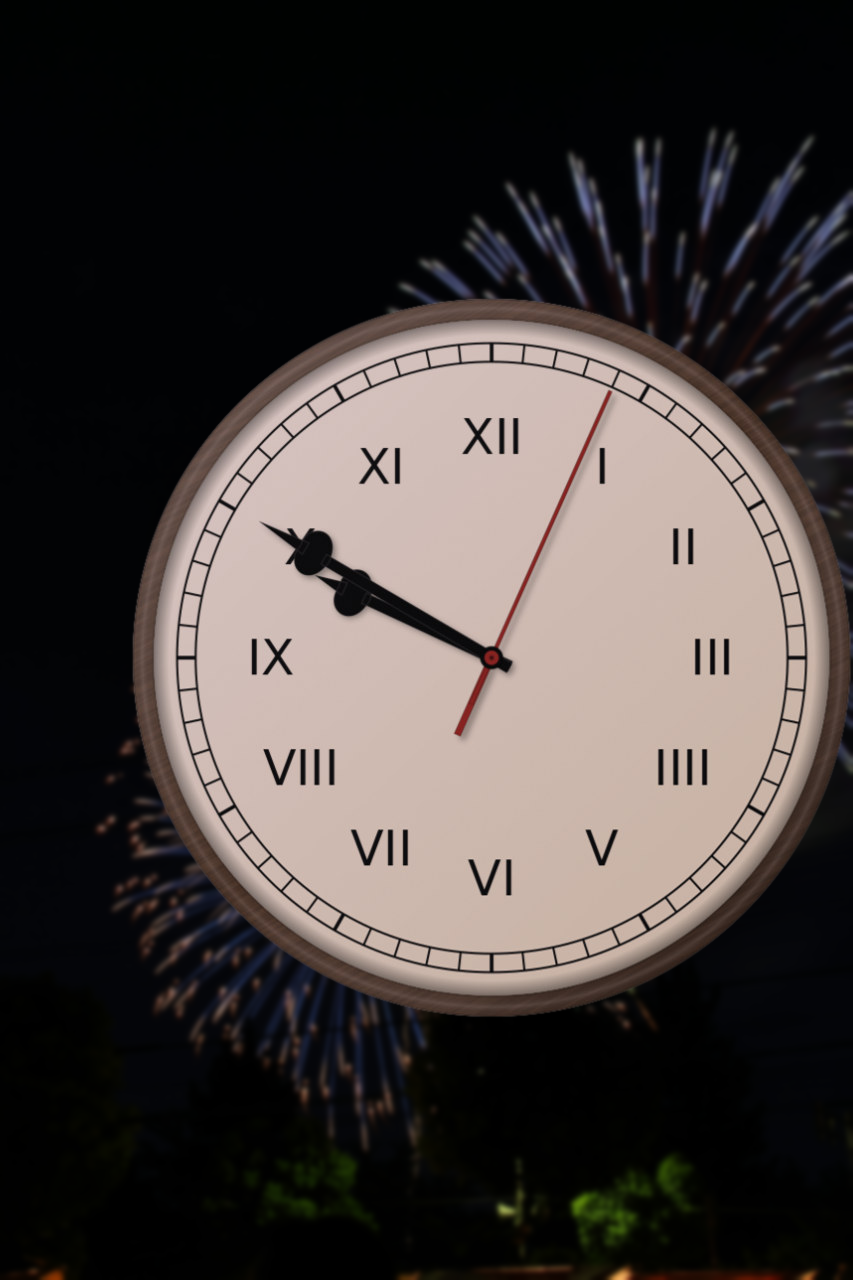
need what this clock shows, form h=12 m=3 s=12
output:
h=9 m=50 s=4
